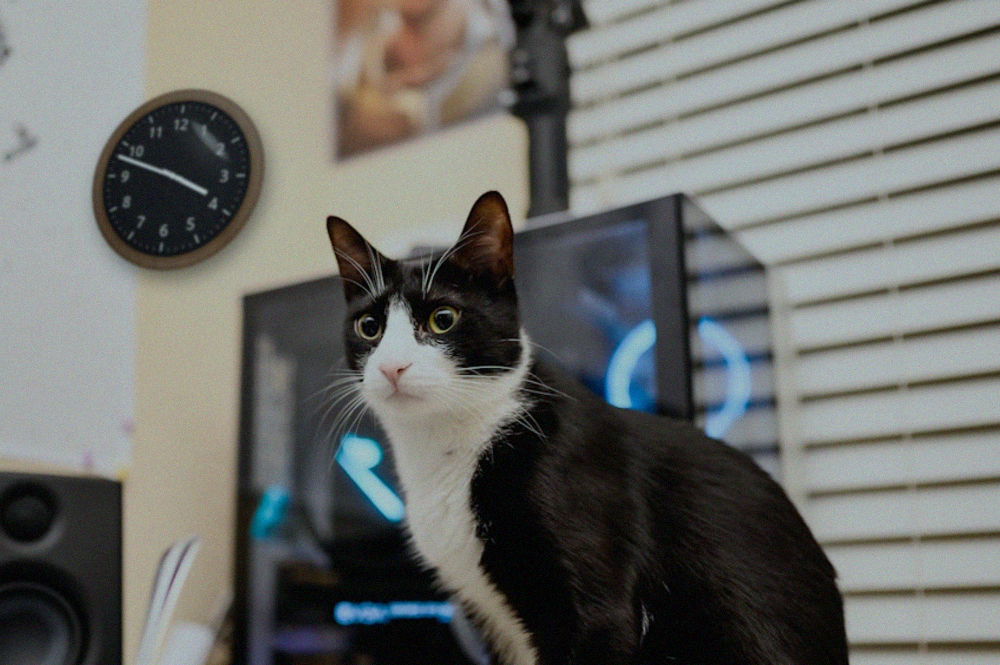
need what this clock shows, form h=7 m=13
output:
h=3 m=48
